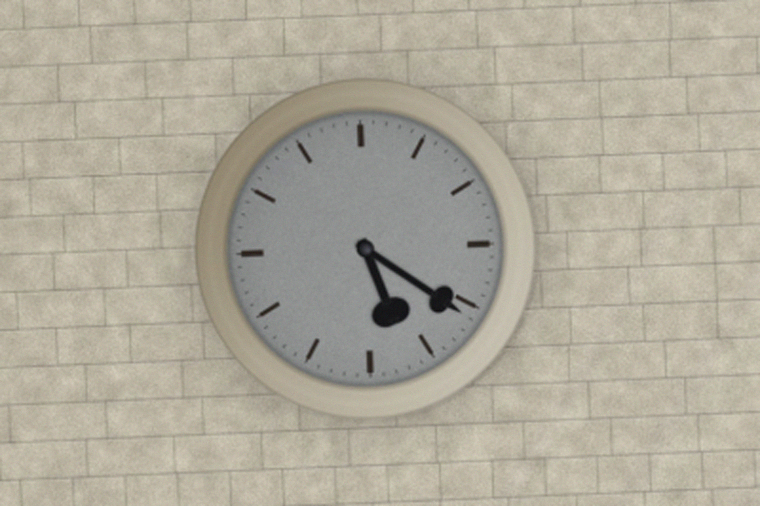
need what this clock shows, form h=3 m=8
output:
h=5 m=21
